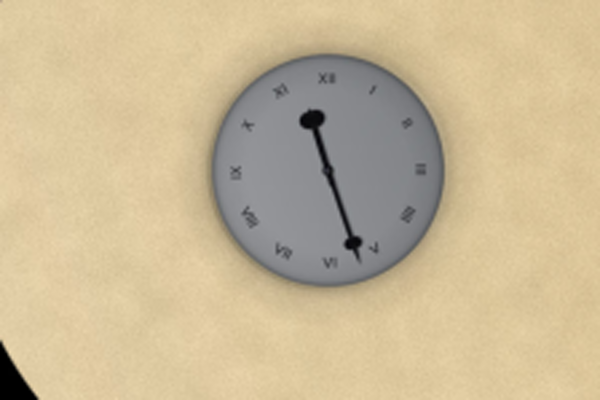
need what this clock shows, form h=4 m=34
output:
h=11 m=27
